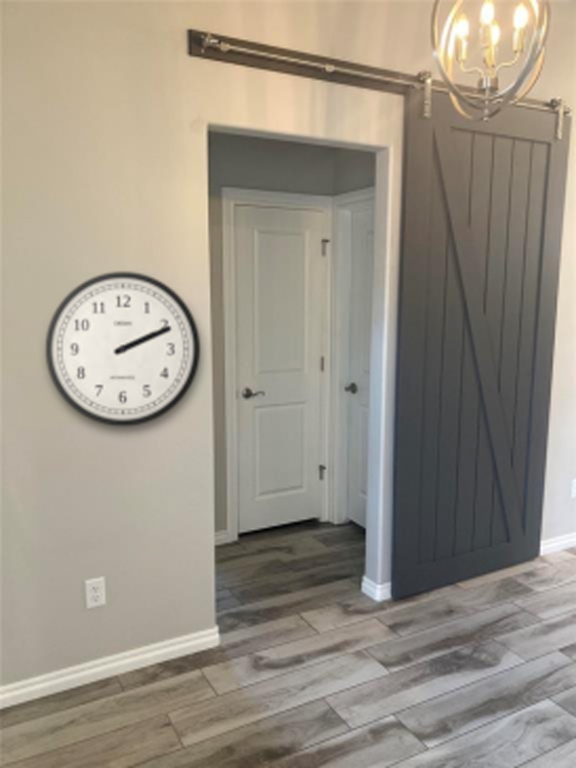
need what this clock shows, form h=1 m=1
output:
h=2 m=11
